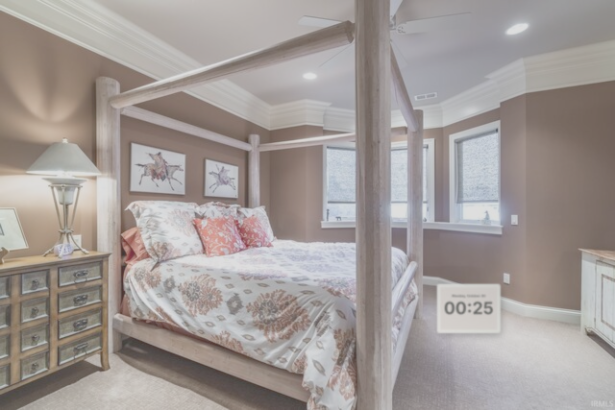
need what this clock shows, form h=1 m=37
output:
h=0 m=25
